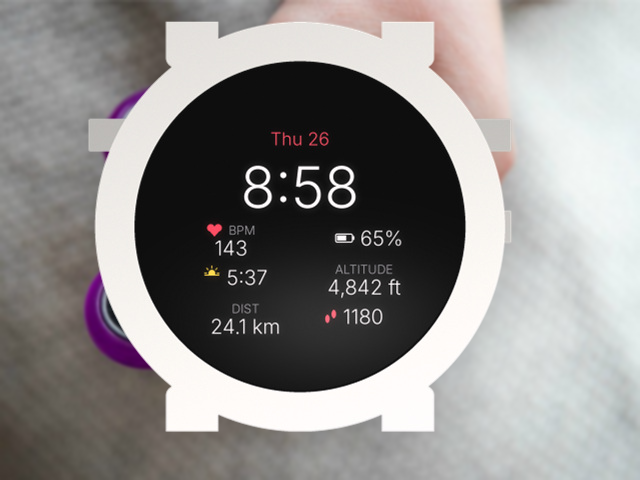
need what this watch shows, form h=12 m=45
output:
h=8 m=58
